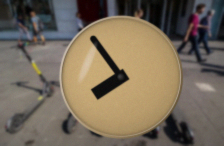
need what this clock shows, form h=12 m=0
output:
h=7 m=54
